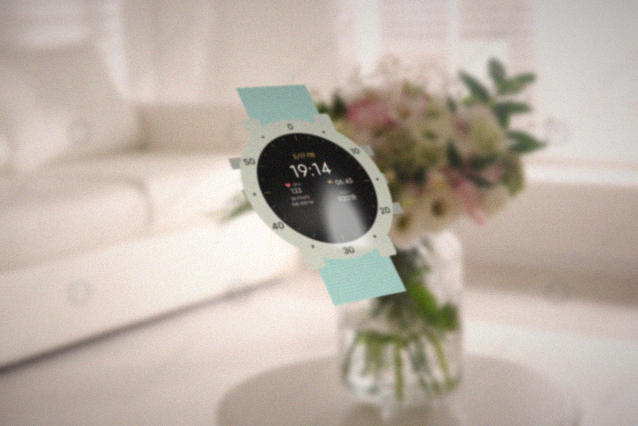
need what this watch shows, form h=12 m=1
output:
h=19 m=14
